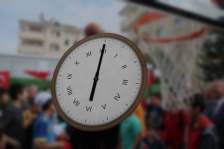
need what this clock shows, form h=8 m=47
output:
h=6 m=0
